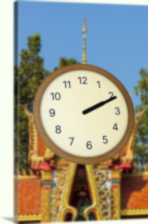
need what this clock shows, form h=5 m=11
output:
h=2 m=11
